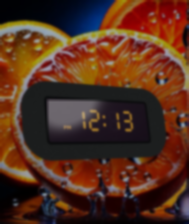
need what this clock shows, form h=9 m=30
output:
h=12 m=13
